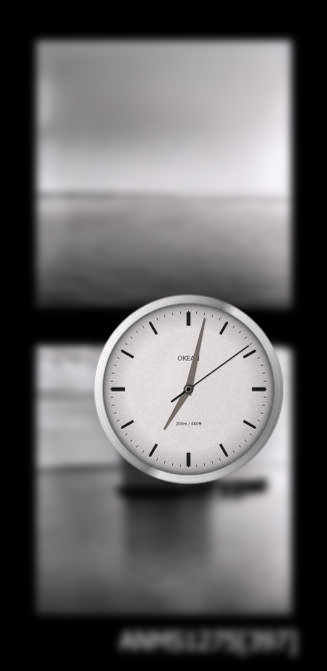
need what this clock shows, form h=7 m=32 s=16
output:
h=7 m=2 s=9
